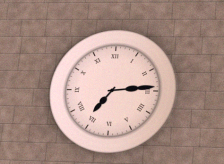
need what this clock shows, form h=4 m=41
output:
h=7 m=14
